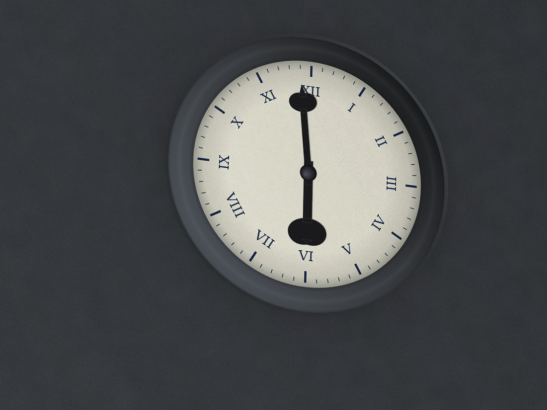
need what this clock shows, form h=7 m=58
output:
h=5 m=59
